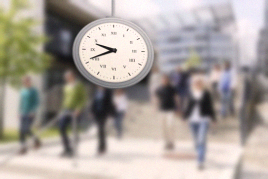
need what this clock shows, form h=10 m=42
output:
h=9 m=41
